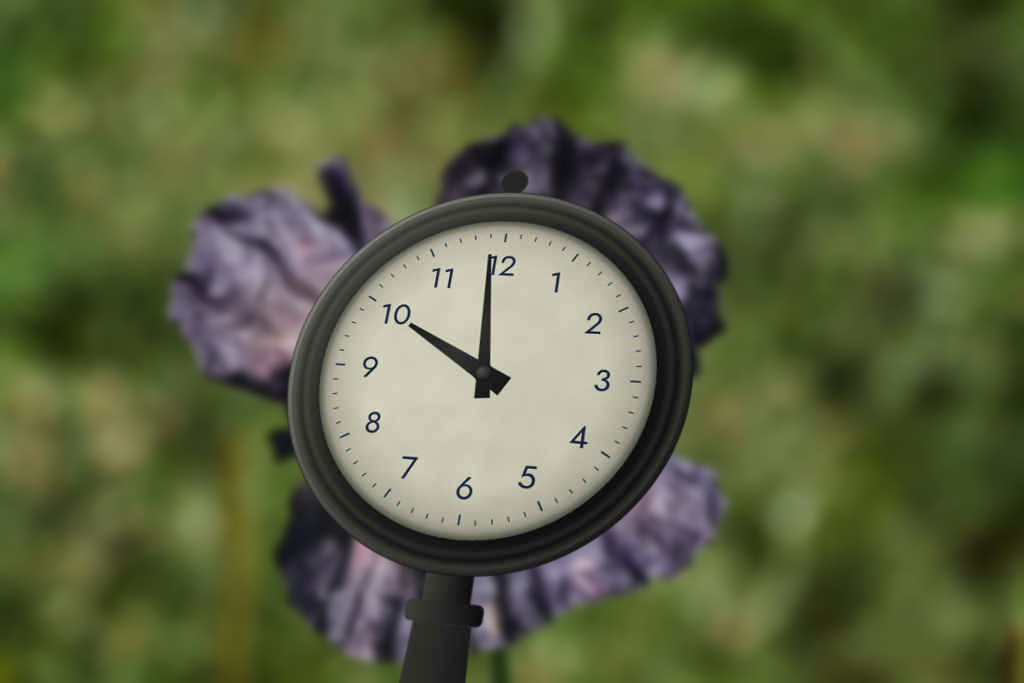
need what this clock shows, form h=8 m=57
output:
h=9 m=59
